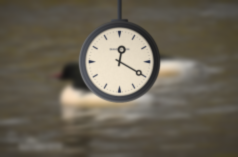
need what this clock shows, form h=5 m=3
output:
h=12 m=20
